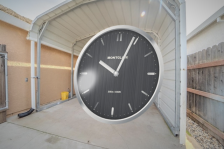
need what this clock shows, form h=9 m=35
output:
h=10 m=4
